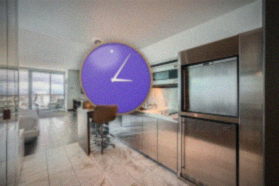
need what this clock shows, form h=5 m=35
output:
h=3 m=6
